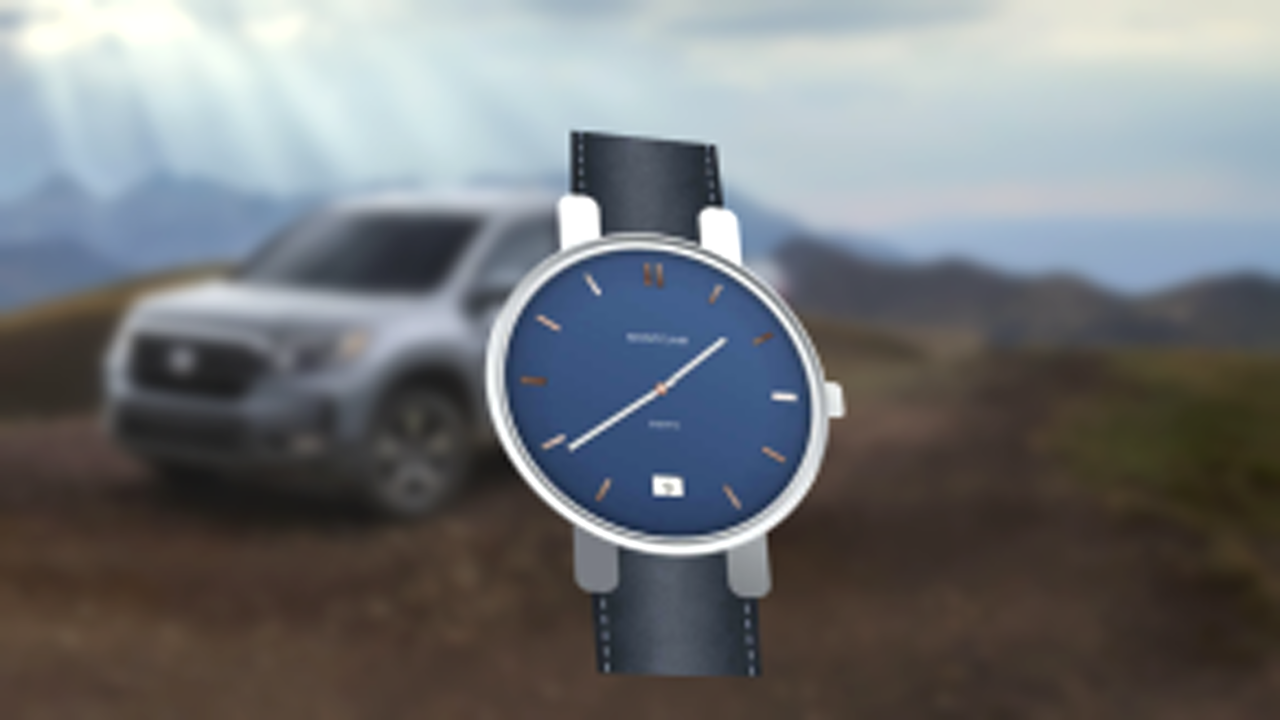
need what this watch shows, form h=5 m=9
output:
h=1 m=39
